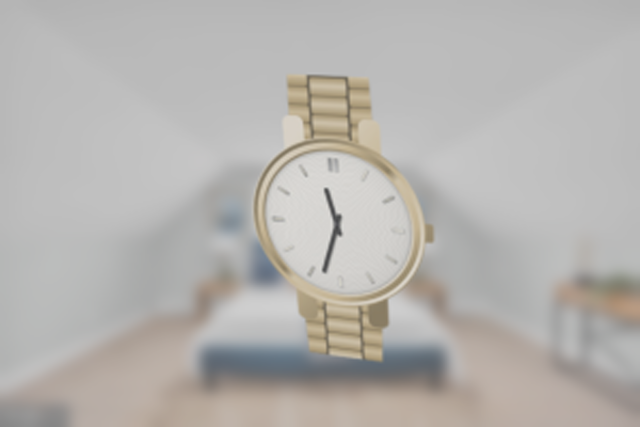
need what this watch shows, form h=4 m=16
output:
h=11 m=33
